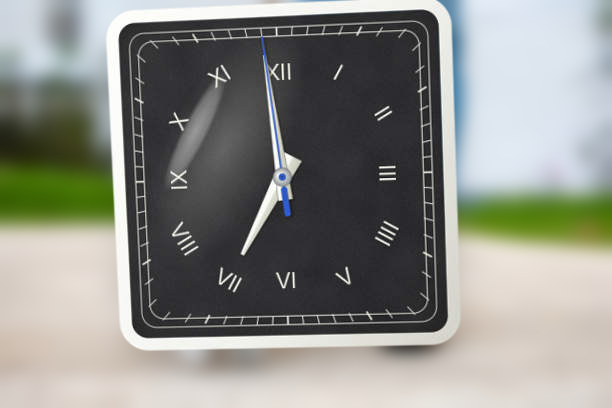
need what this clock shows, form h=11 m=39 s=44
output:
h=6 m=58 s=59
